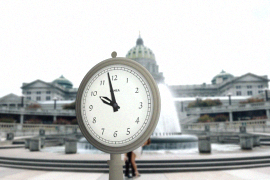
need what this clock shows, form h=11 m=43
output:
h=9 m=58
